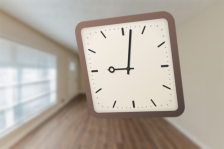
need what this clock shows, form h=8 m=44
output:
h=9 m=2
